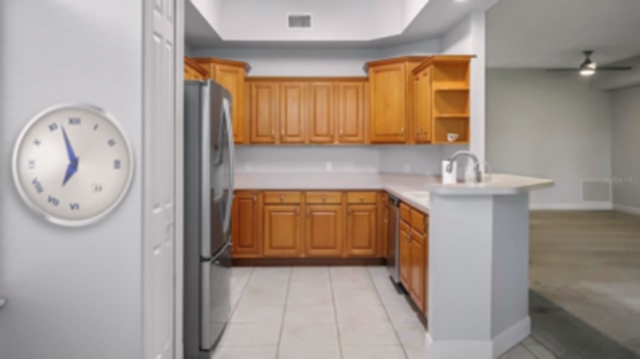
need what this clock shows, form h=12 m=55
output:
h=6 m=57
